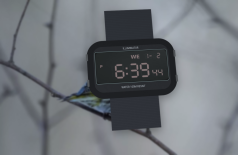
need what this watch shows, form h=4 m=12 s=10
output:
h=6 m=39 s=44
